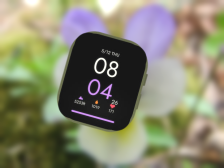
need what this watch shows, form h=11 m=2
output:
h=8 m=4
